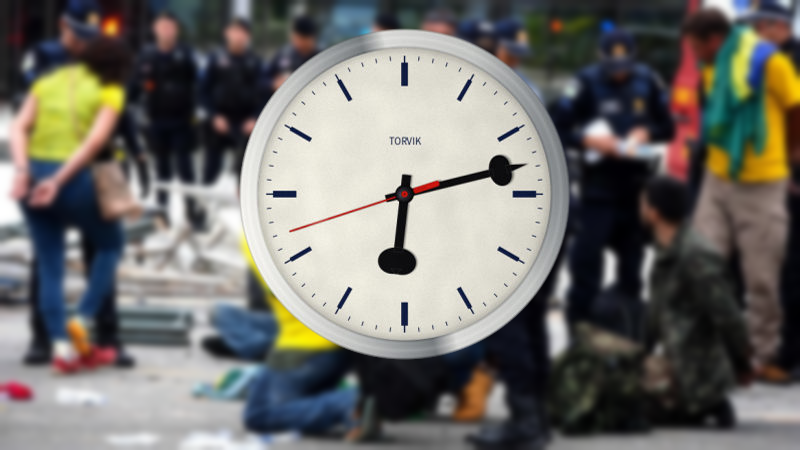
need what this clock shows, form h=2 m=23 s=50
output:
h=6 m=12 s=42
